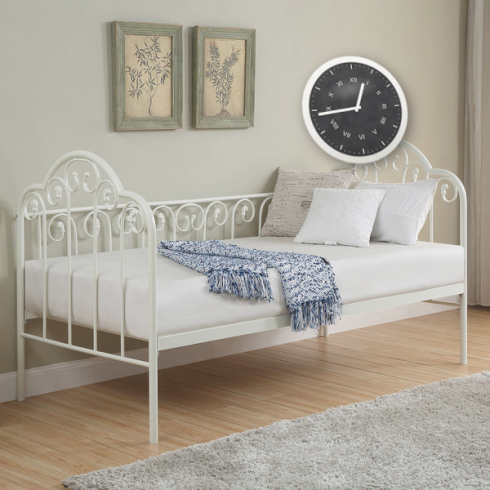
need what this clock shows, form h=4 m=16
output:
h=12 m=44
